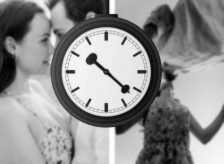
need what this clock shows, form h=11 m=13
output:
h=10 m=22
